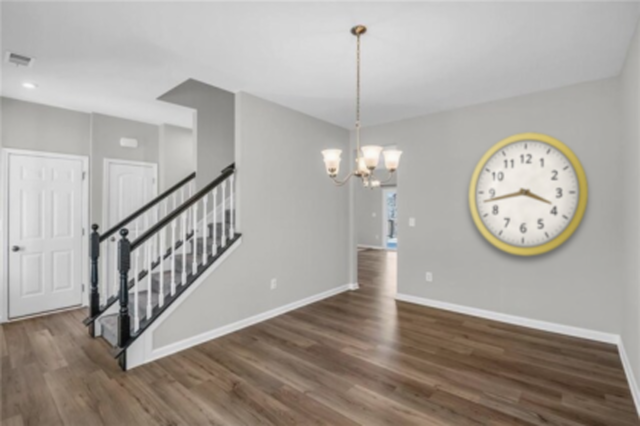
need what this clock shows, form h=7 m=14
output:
h=3 m=43
